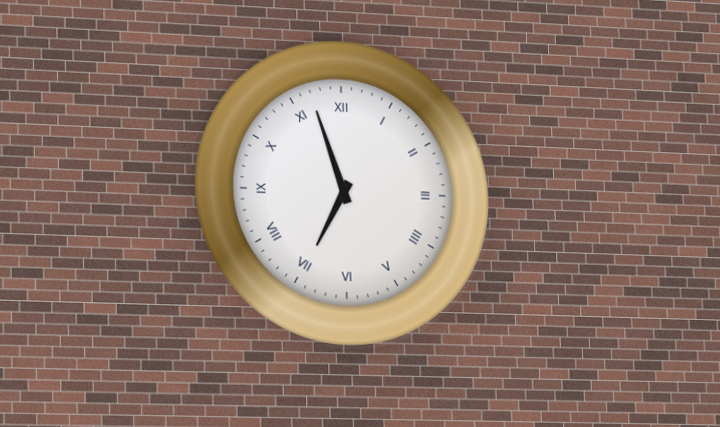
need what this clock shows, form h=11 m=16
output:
h=6 m=57
